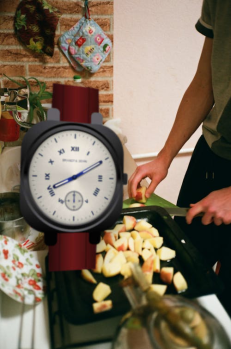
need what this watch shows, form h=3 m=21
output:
h=8 m=10
